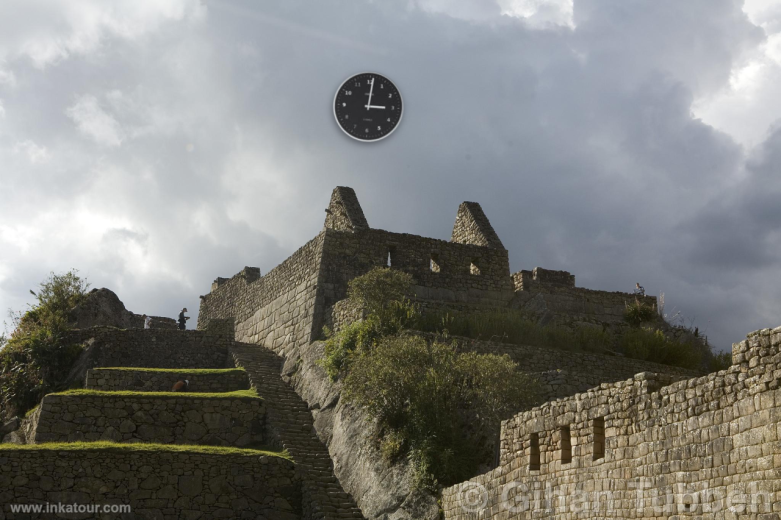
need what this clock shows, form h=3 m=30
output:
h=3 m=1
